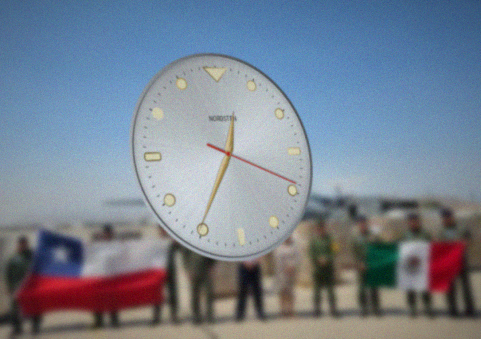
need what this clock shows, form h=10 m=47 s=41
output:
h=12 m=35 s=19
